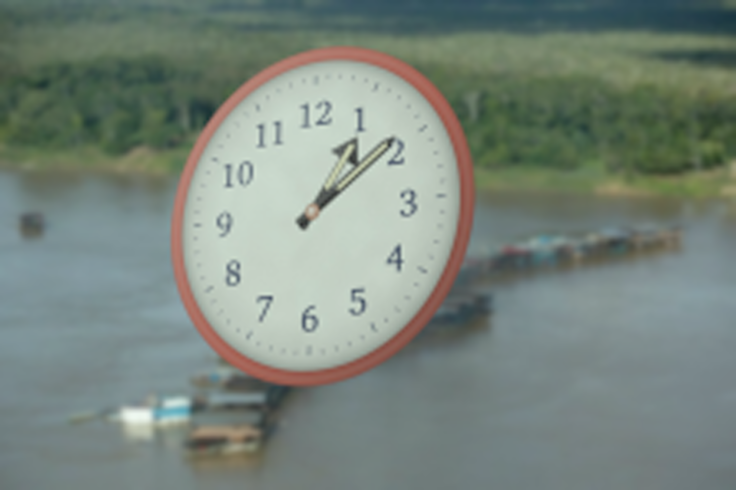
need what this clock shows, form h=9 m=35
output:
h=1 m=9
